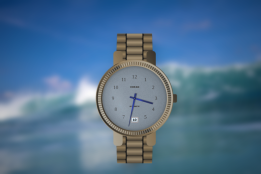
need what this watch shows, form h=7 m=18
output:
h=3 m=32
